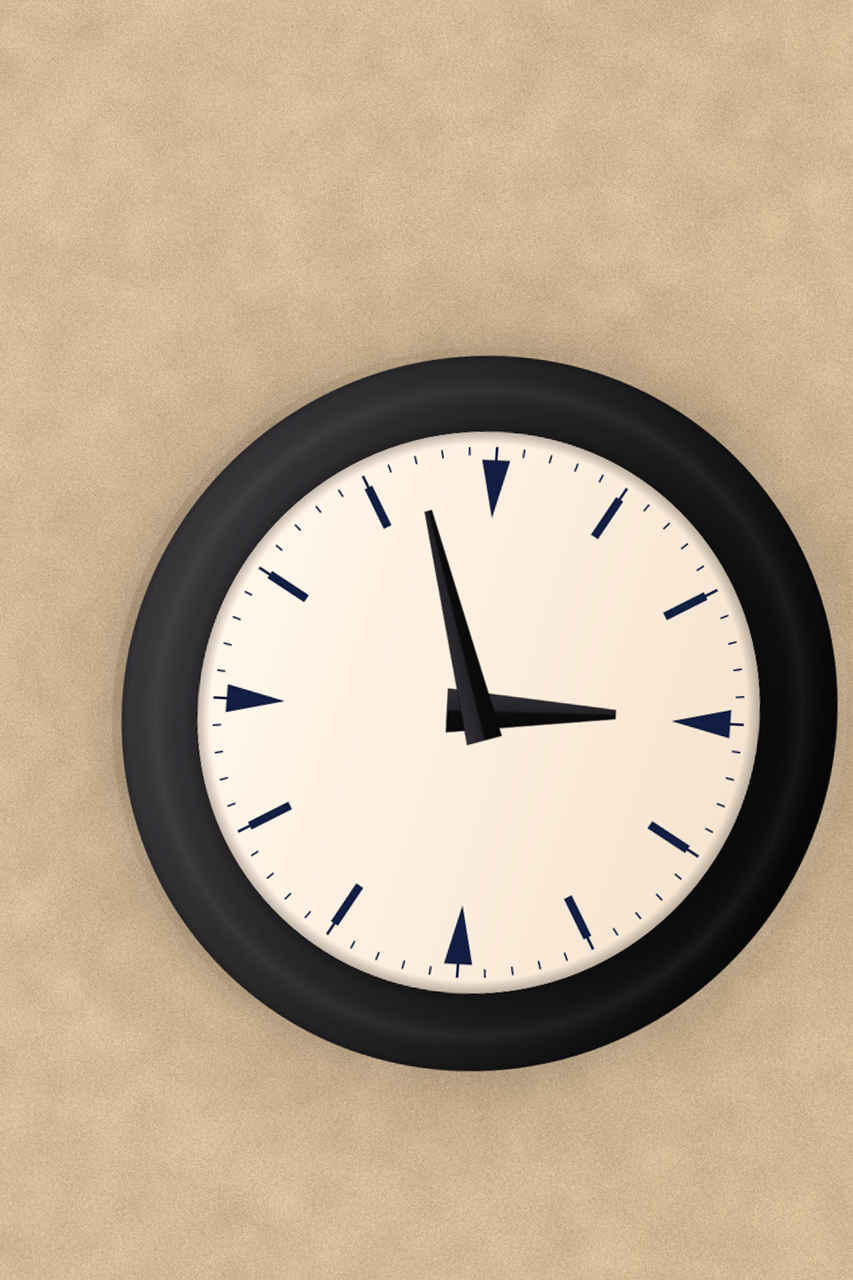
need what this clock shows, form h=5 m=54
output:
h=2 m=57
